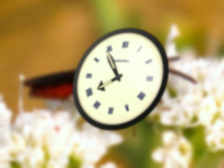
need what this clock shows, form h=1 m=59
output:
h=7 m=54
